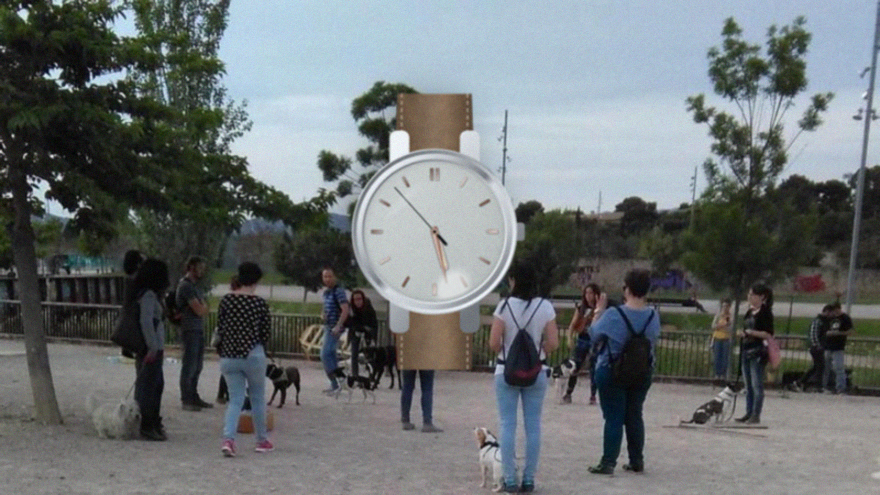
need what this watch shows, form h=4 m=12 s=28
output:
h=5 m=27 s=53
